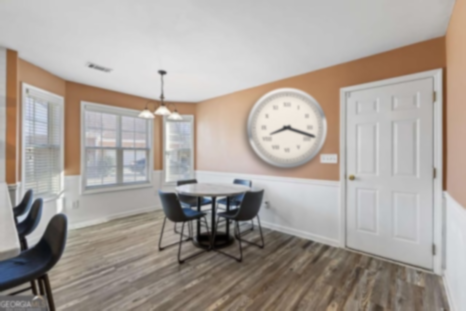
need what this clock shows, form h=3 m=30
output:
h=8 m=18
